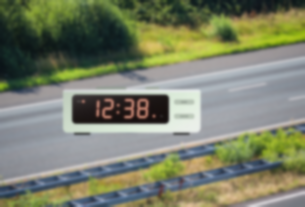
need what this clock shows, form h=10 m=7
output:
h=12 m=38
